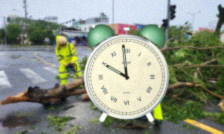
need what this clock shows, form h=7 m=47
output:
h=9 m=59
